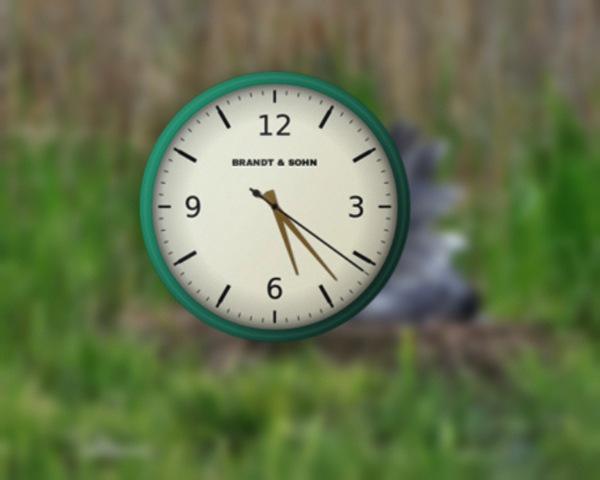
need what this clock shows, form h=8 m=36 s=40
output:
h=5 m=23 s=21
